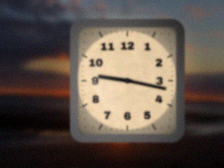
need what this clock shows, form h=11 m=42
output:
h=9 m=17
